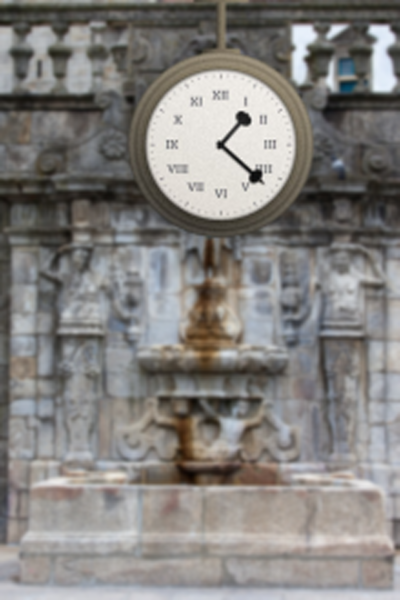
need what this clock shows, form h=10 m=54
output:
h=1 m=22
